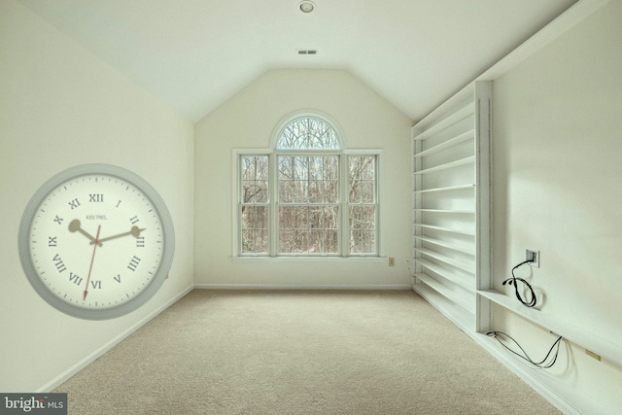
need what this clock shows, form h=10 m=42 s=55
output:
h=10 m=12 s=32
